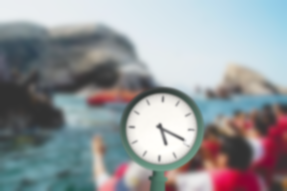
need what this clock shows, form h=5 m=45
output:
h=5 m=19
